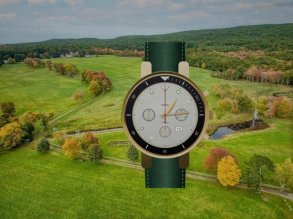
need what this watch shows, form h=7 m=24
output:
h=1 m=14
